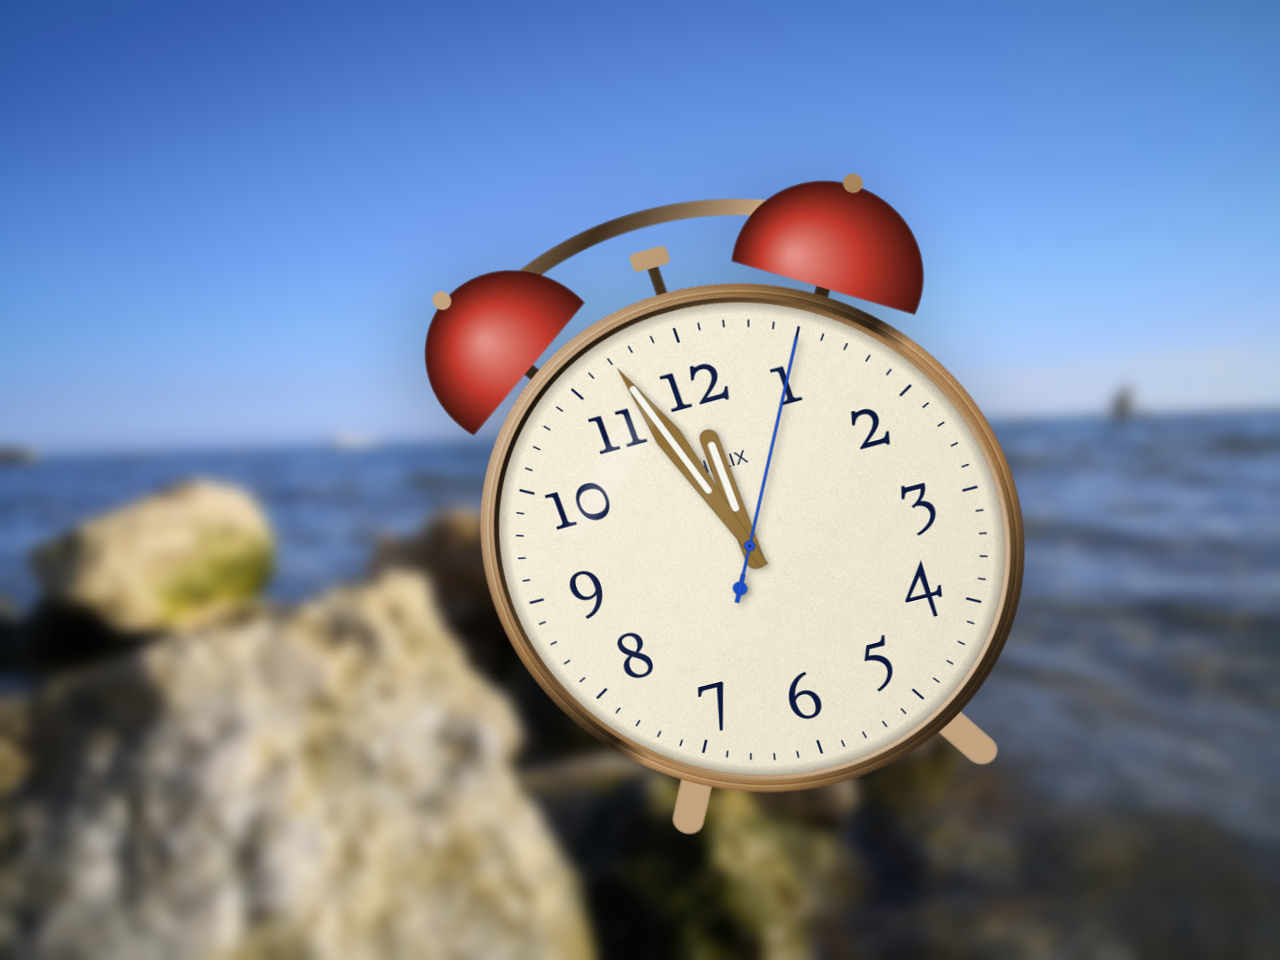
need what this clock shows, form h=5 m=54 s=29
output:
h=11 m=57 s=5
